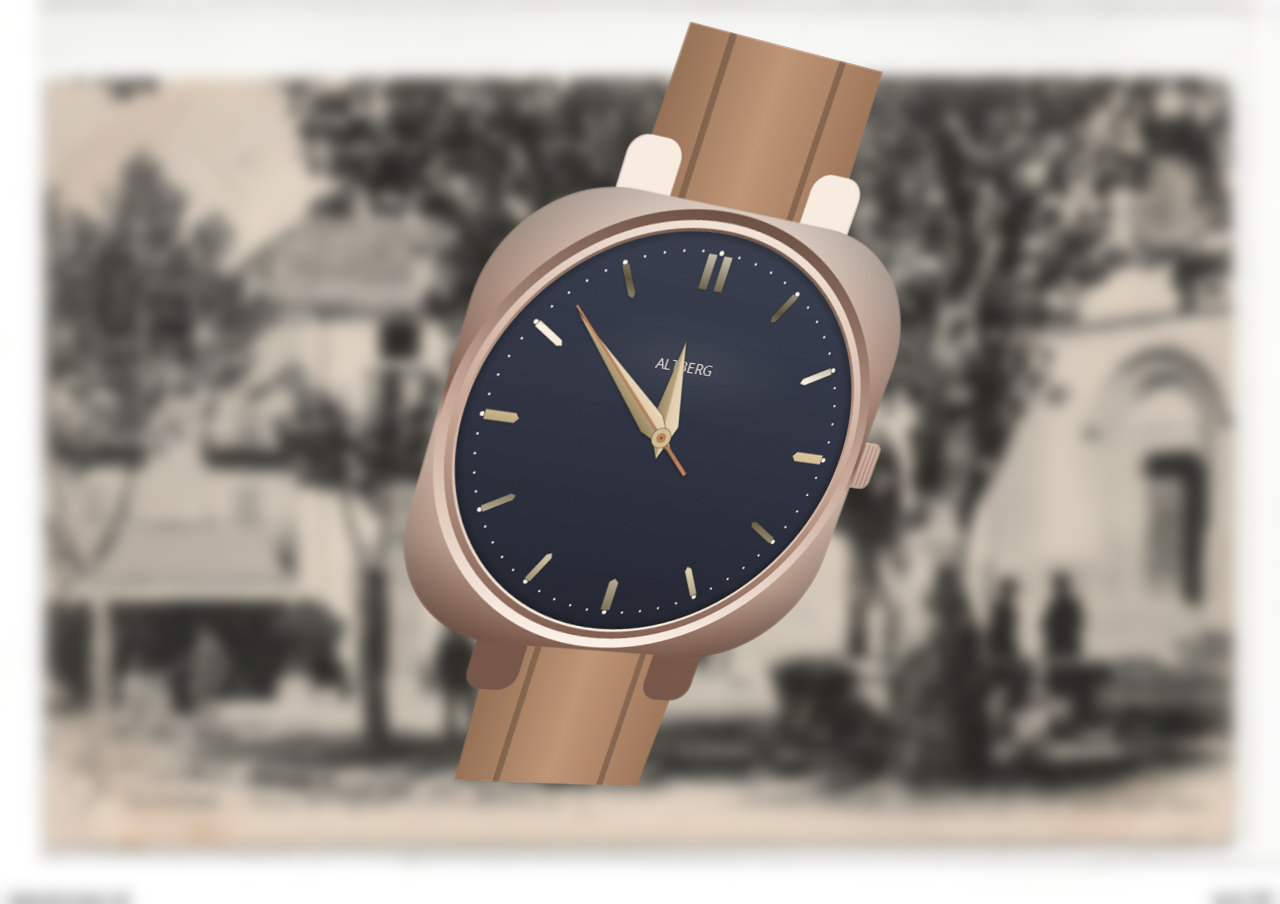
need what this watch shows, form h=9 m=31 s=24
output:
h=11 m=51 s=52
